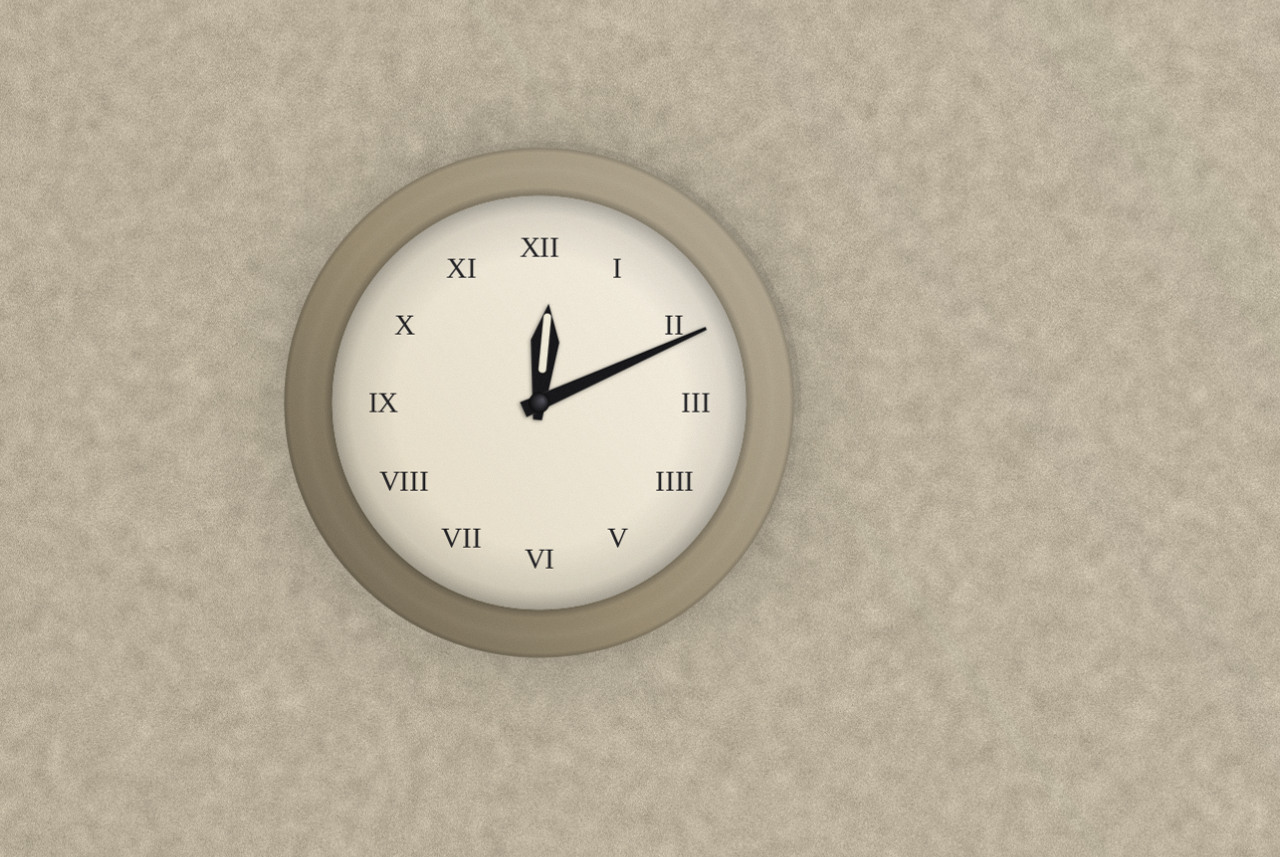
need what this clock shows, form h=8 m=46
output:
h=12 m=11
